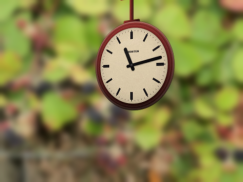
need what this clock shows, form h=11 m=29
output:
h=11 m=13
